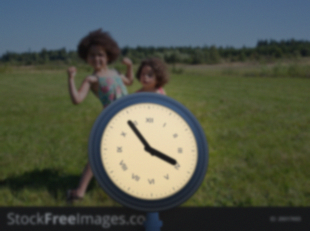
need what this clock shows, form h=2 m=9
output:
h=3 m=54
